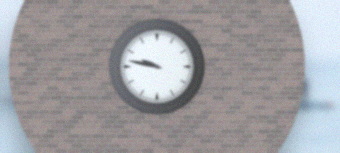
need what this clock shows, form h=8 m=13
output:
h=9 m=47
